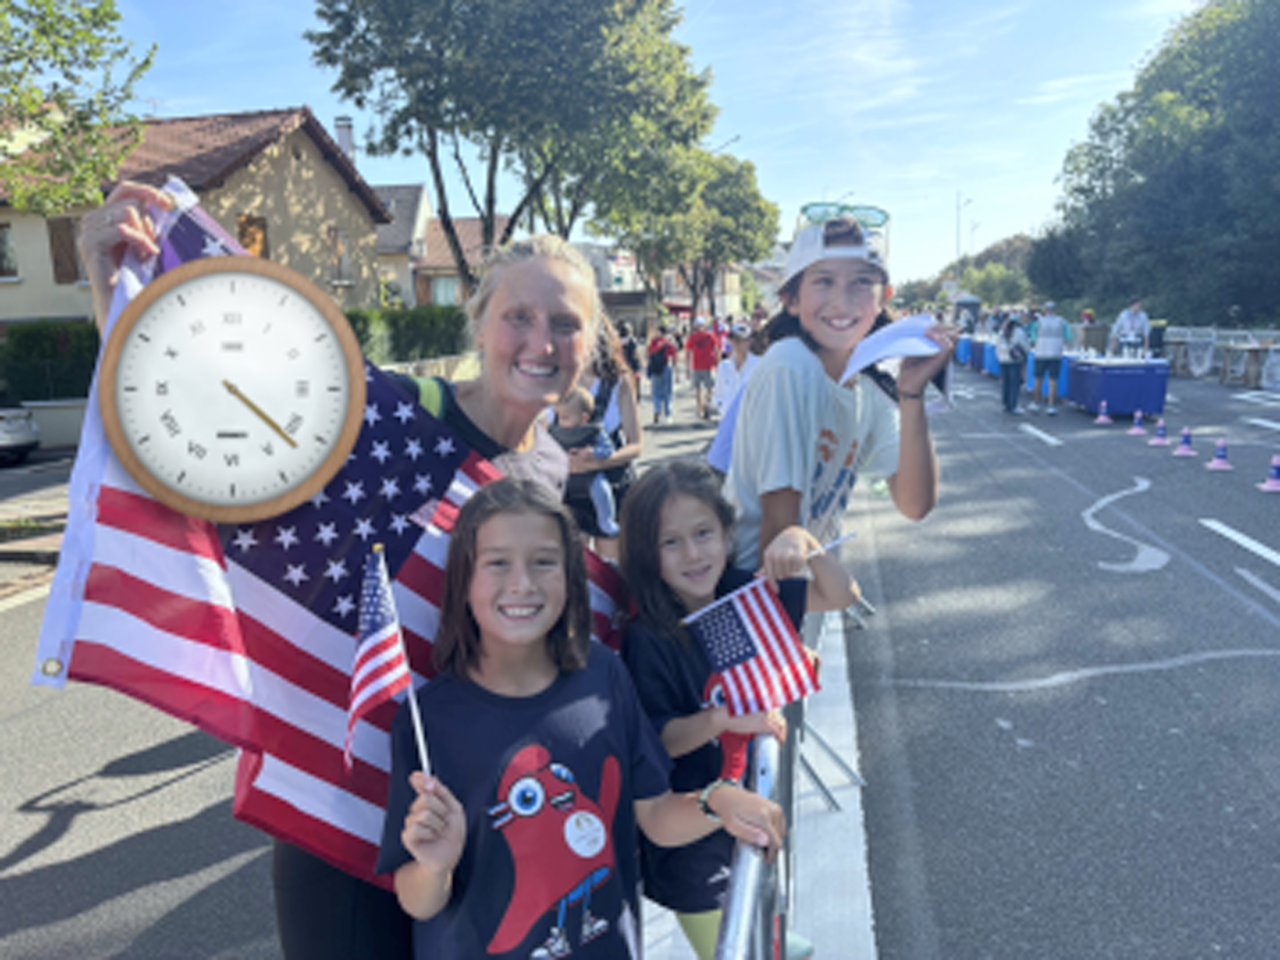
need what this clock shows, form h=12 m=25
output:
h=4 m=22
